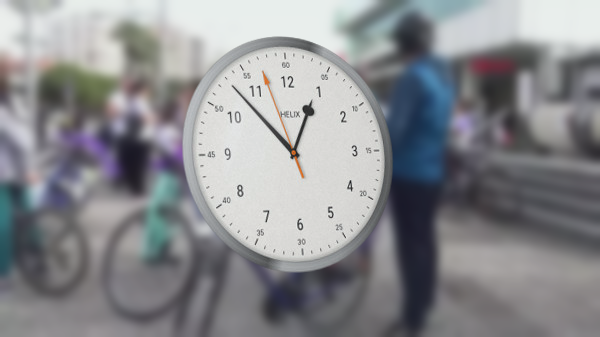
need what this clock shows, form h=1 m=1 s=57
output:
h=12 m=52 s=57
